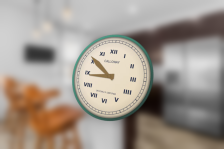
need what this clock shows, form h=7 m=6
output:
h=8 m=51
